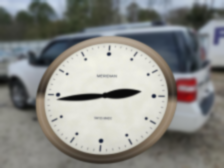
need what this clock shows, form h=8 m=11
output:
h=2 m=44
